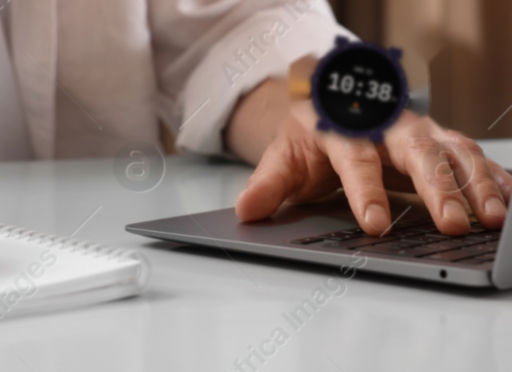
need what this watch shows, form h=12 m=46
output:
h=10 m=38
